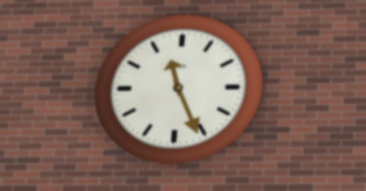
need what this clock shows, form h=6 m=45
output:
h=11 m=26
